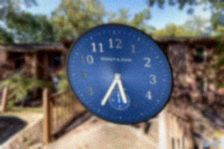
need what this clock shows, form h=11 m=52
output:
h=5 m=35
